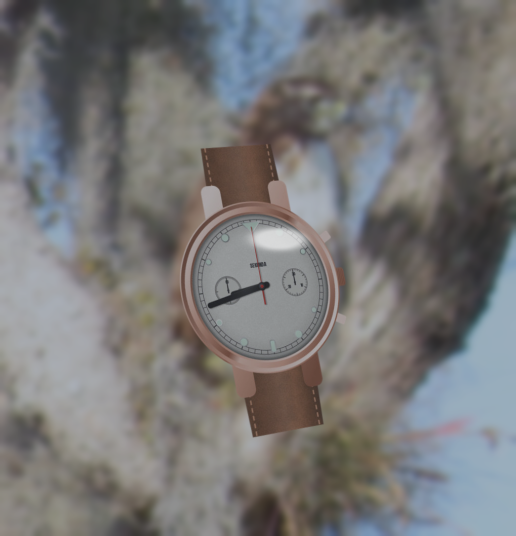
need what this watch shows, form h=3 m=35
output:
h=8 m=43
